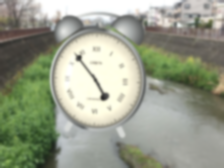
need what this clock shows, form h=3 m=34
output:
h=4 m=53
